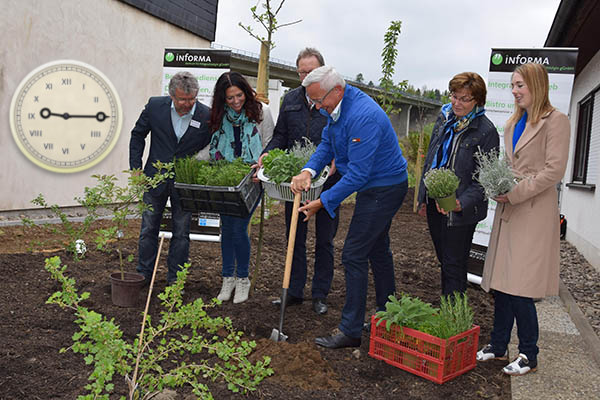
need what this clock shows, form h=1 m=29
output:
h=9 m=15
